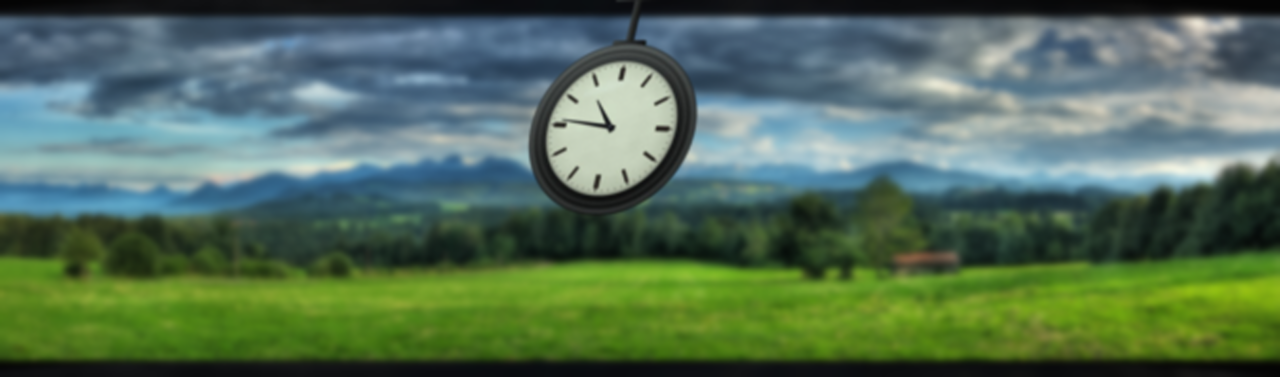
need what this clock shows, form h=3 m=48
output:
h=10 m=46
